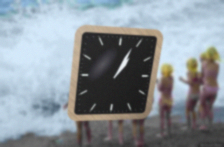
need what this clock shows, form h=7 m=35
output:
h=1 m=4
